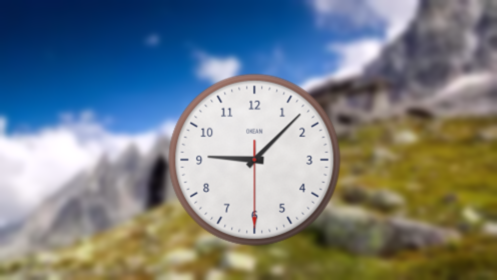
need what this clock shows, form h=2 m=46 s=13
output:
h=9 m=7 s=30
